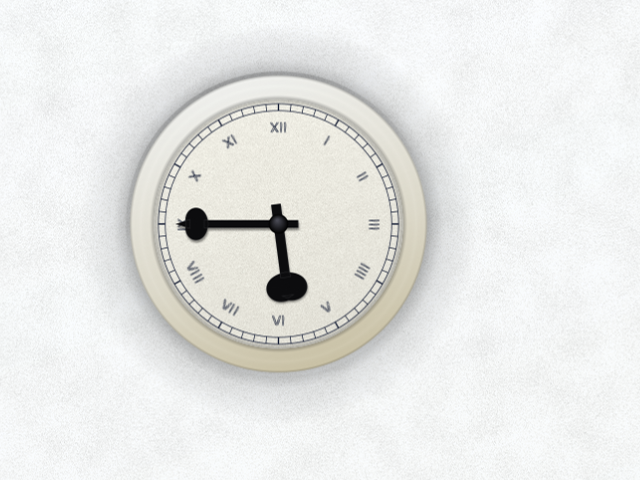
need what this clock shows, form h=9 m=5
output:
h=5 m=45
